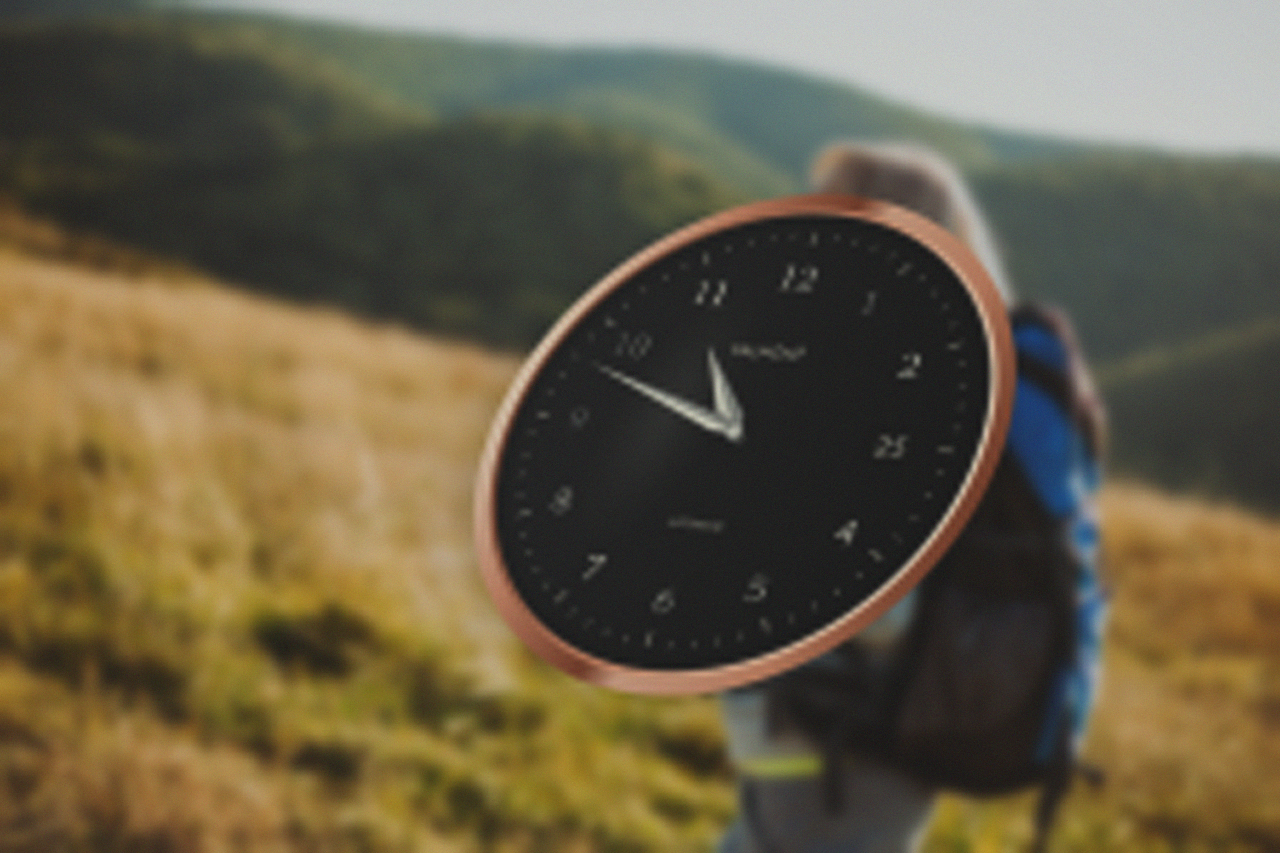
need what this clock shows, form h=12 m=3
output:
h=10 m=48
